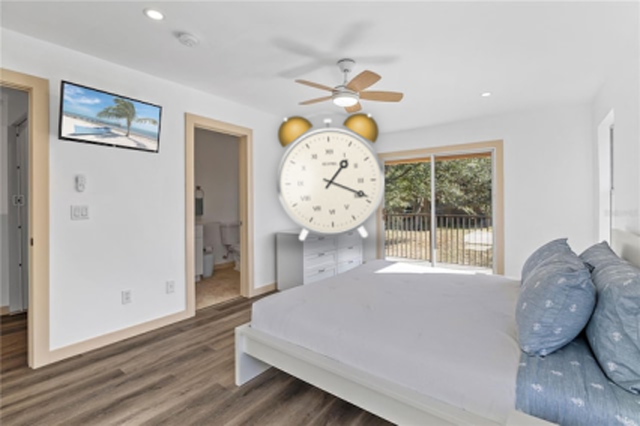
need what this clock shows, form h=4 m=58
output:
h=1 m=19
